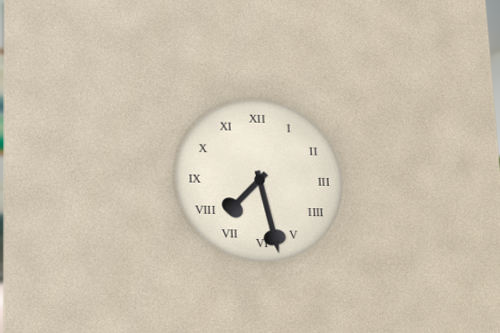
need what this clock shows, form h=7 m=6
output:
h=7 m=28
